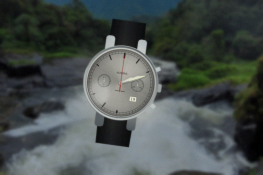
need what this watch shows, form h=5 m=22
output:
h=2 m=11
